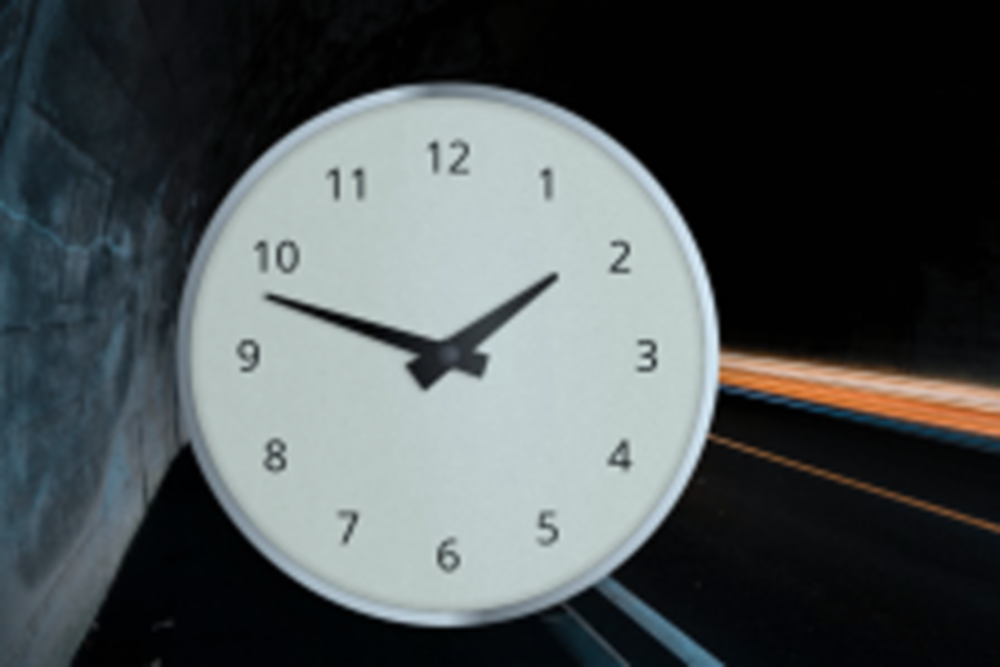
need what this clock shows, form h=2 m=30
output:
h=1 m=48
